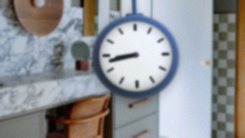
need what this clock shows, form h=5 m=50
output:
h=8 m=43
